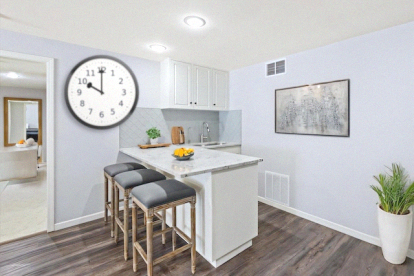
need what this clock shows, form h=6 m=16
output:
h=10 m=0
